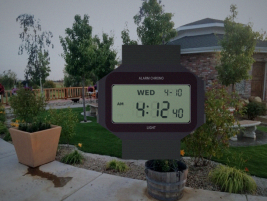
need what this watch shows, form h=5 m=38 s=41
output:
h=4 m=12 s=40
